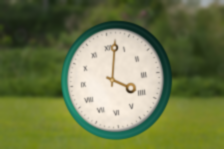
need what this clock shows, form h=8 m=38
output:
h=4 m=2
